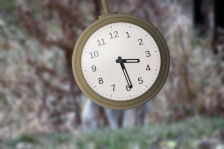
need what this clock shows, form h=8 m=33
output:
h=3 m=29
